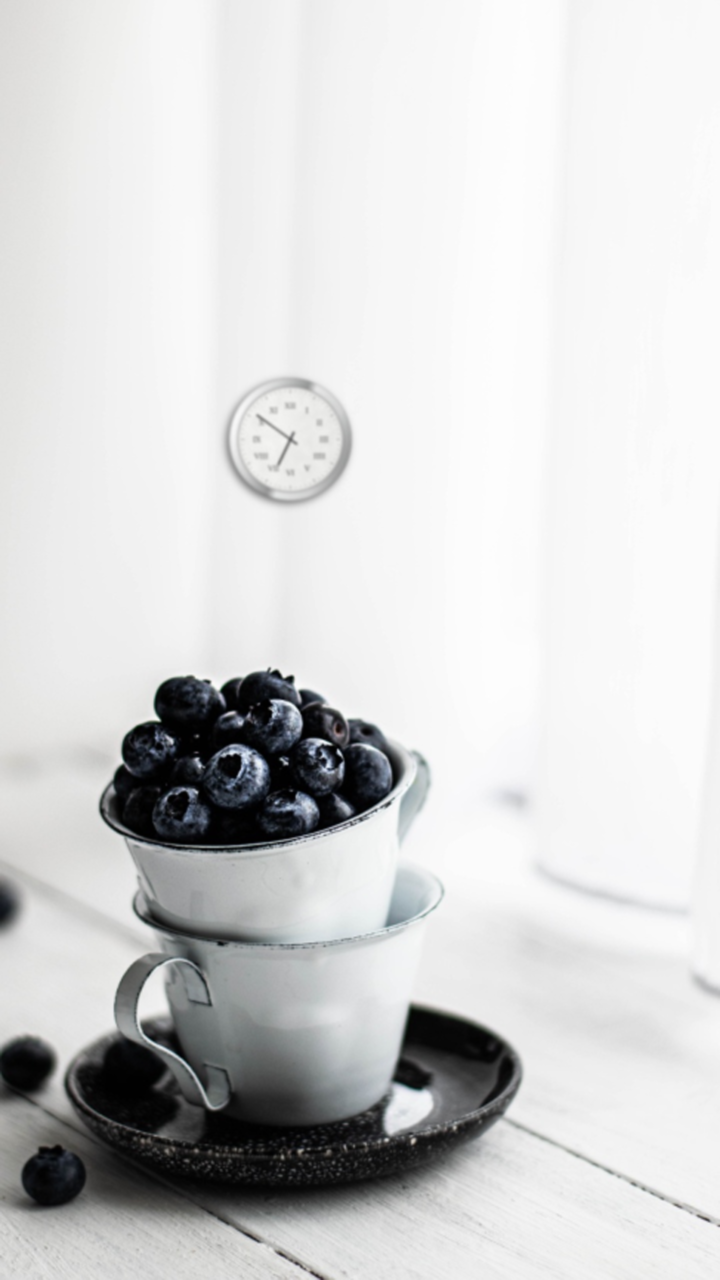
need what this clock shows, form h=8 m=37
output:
h=6 m=51
